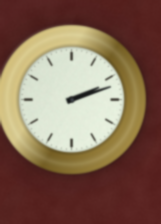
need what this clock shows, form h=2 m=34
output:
h=2 m=12
